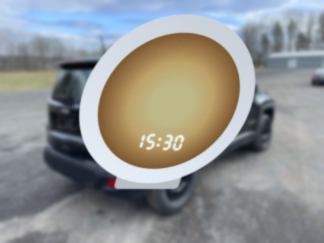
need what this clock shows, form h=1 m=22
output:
h=15 m=30
